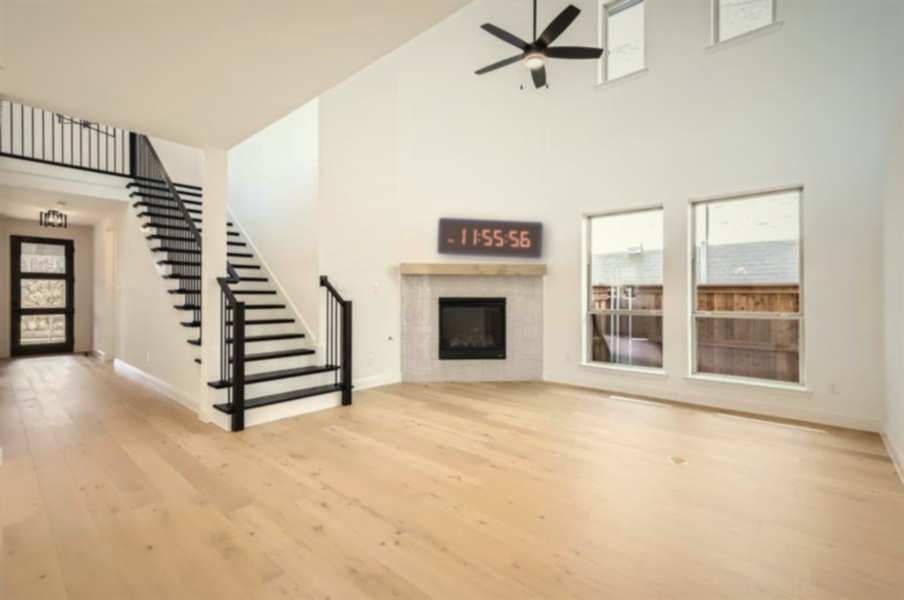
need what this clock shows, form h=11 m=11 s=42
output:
h=11 m=55 s=56
